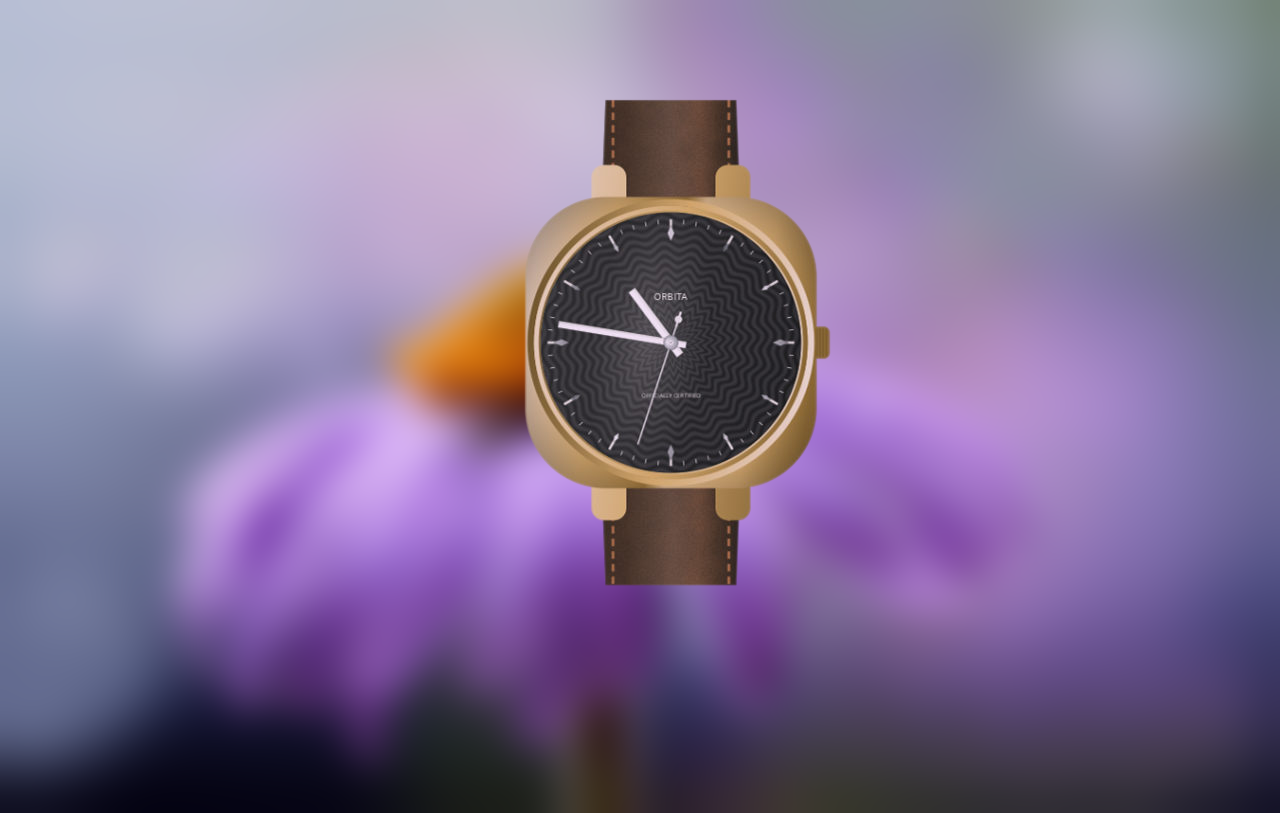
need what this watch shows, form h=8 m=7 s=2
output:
h=10 m=46 s=33
